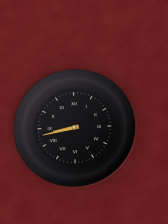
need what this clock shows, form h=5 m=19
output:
h=8 m=43
